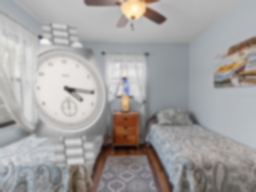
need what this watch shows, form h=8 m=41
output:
h=4 m=16
